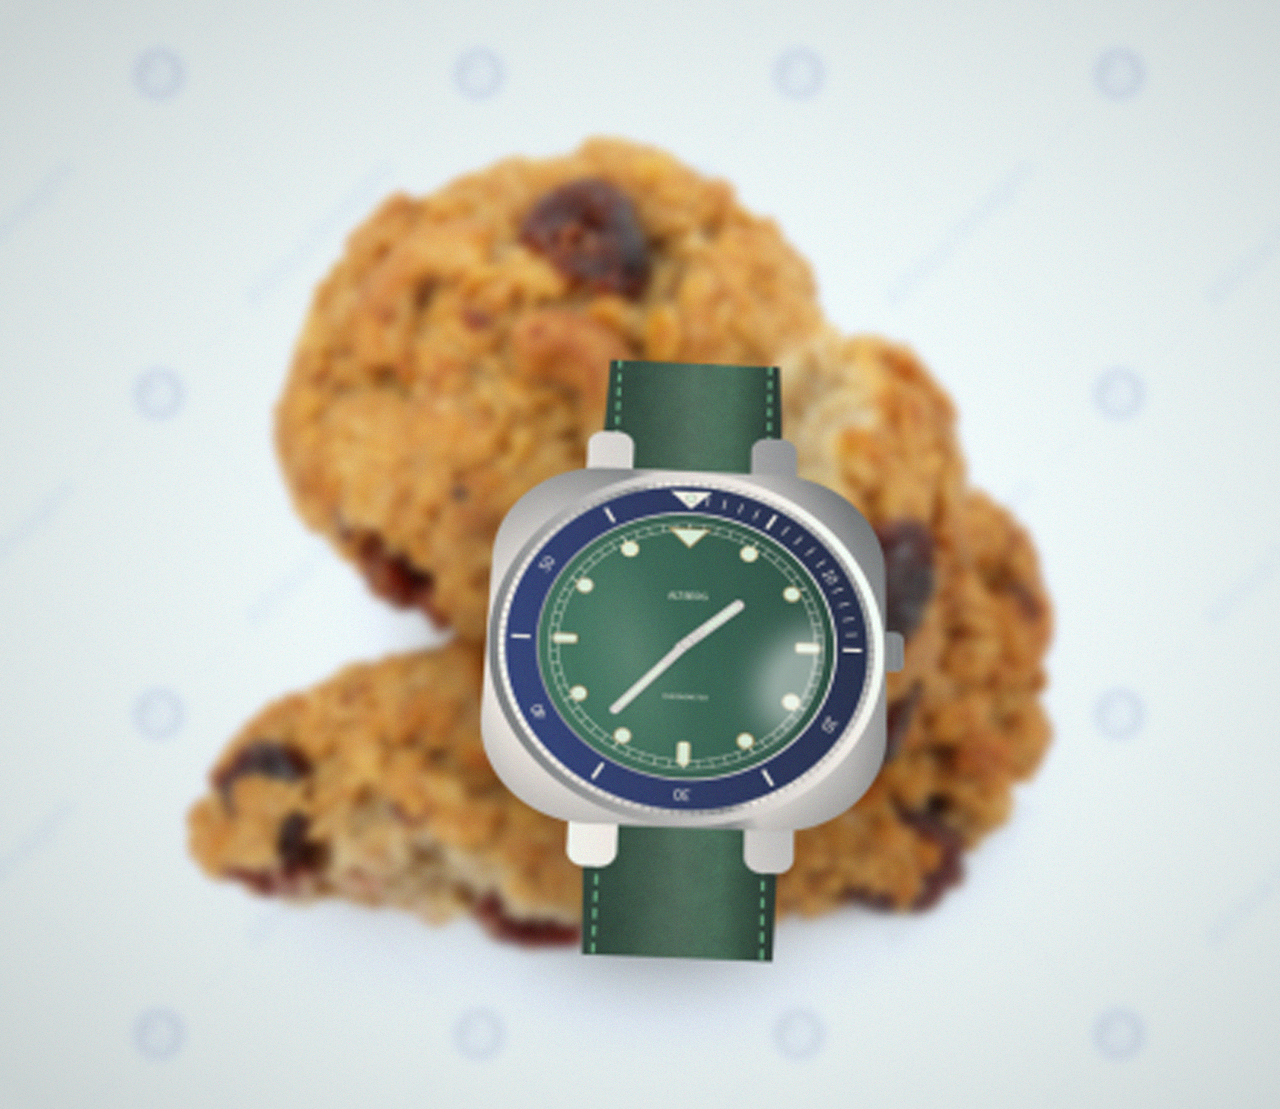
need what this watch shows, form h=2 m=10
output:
h=1 m=37
